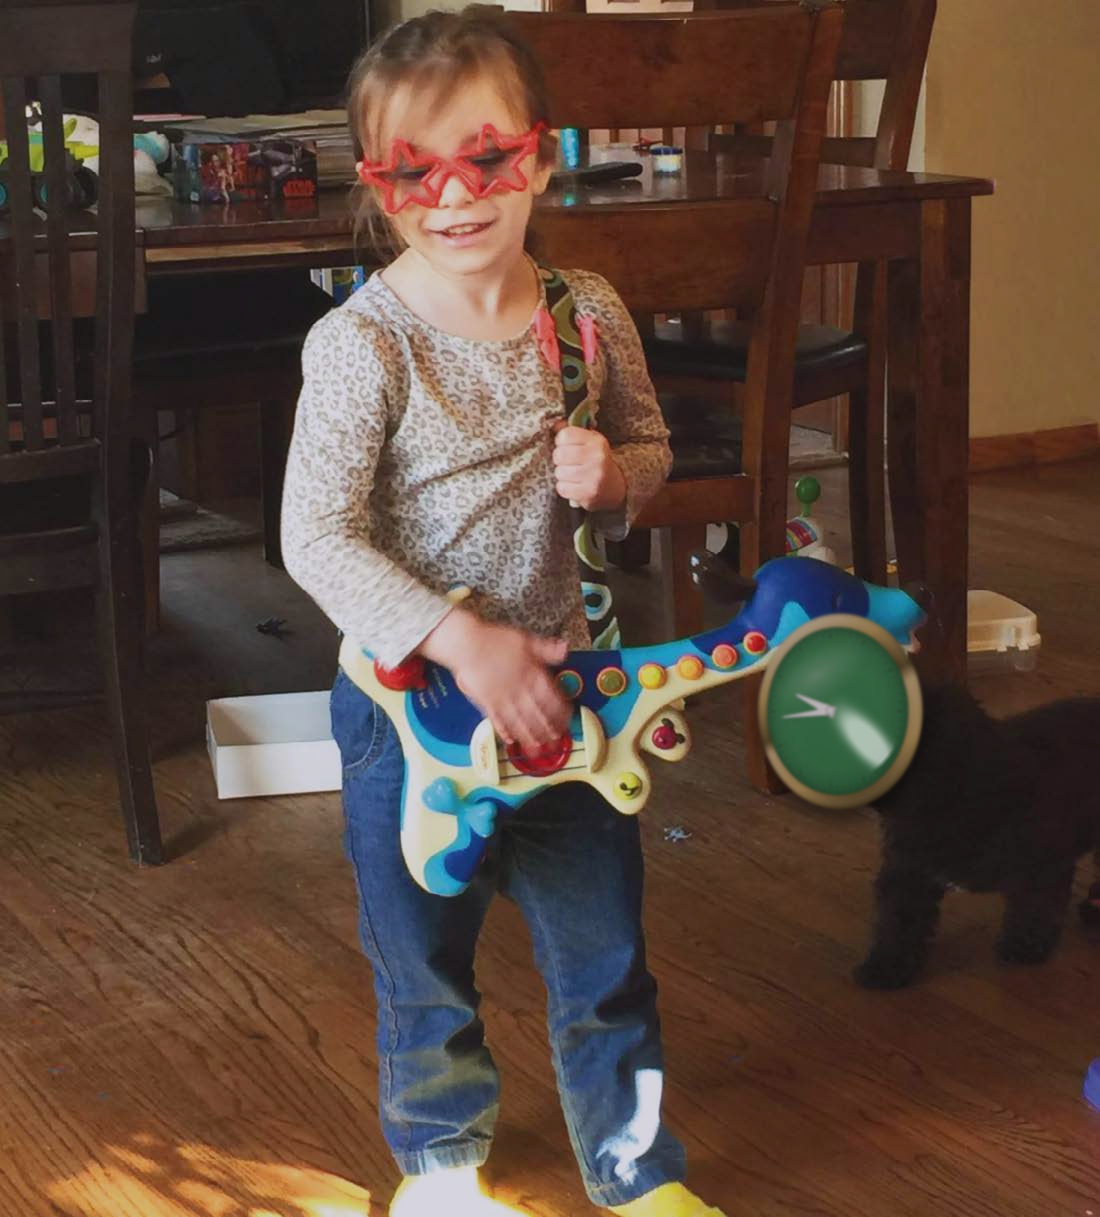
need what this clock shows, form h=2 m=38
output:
h=9 m=44
